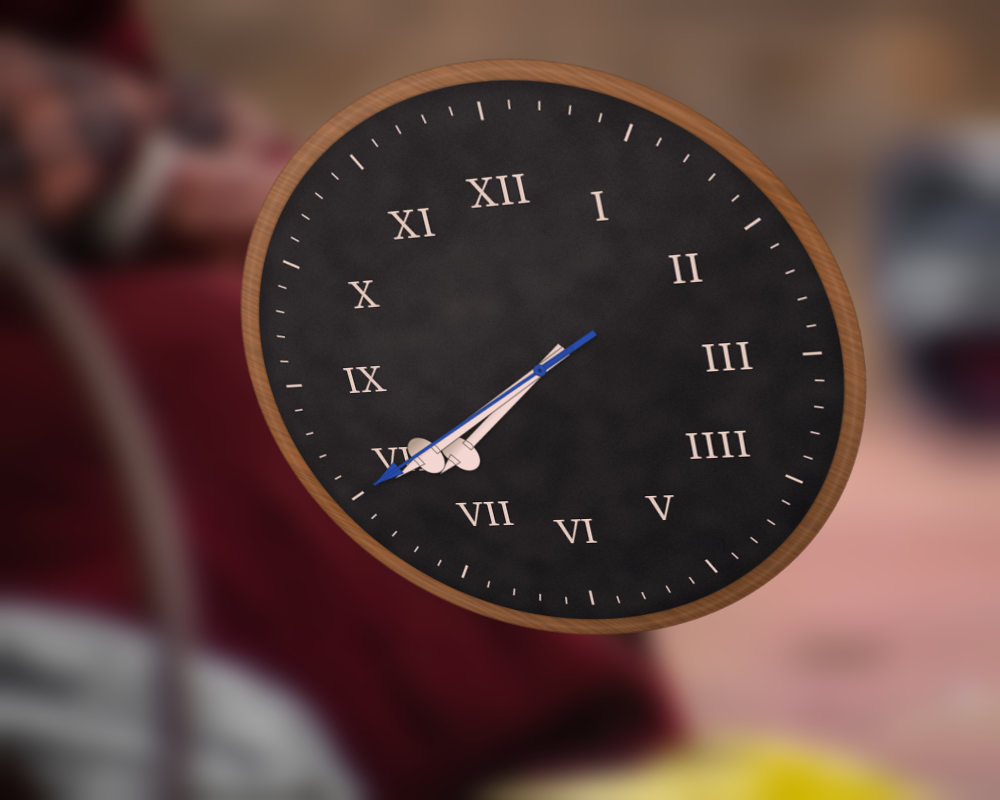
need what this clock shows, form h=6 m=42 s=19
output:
h=7 m=39 s=40
